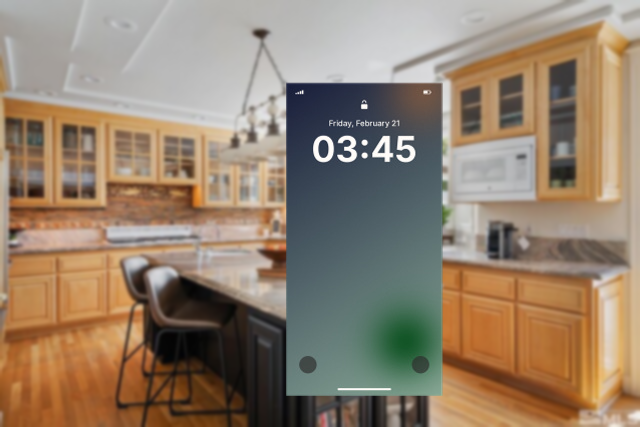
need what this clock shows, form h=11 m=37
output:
h=3 m=45
